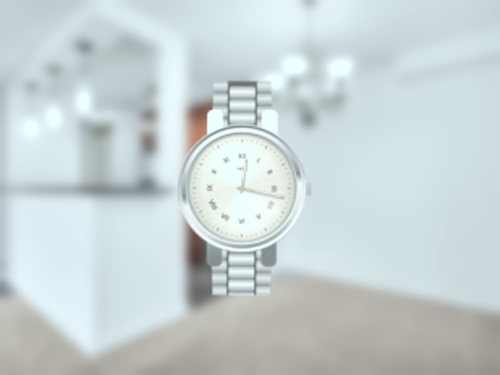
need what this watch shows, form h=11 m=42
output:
h=12 m=17
